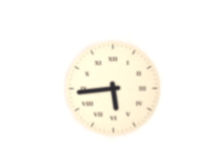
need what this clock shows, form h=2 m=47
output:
h=5 m=44
